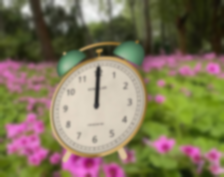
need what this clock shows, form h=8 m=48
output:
h=12 m=0
